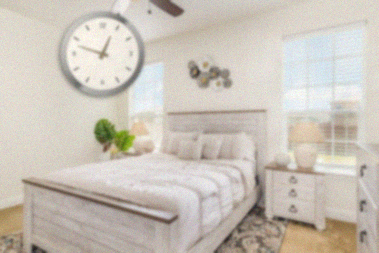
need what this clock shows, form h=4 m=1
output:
h=12 m=48
